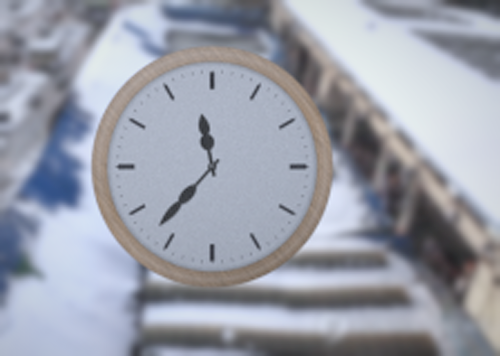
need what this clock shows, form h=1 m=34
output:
h=11 m=37
